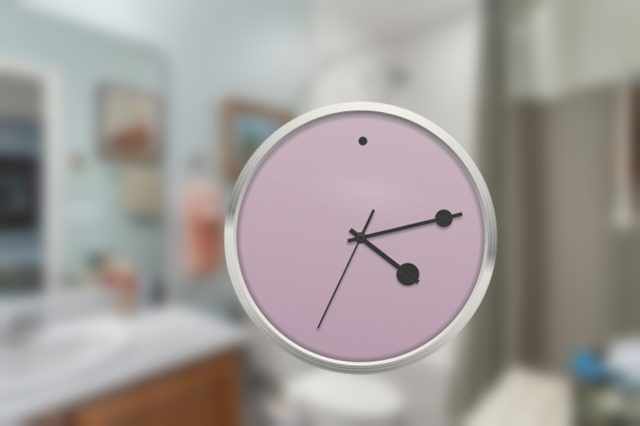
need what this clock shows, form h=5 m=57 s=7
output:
h=4 m=12 s=34
